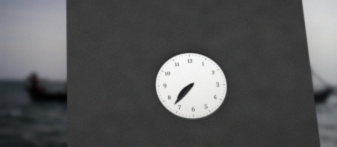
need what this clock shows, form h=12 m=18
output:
h=7 m=37
